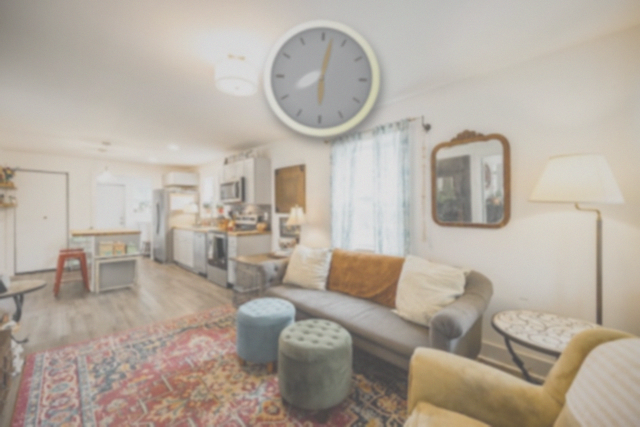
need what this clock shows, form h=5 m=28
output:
h=6 m=2
